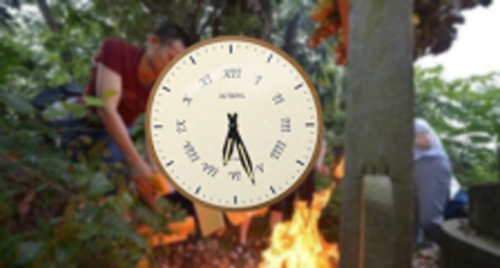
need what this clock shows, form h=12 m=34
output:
h=6 m=27
